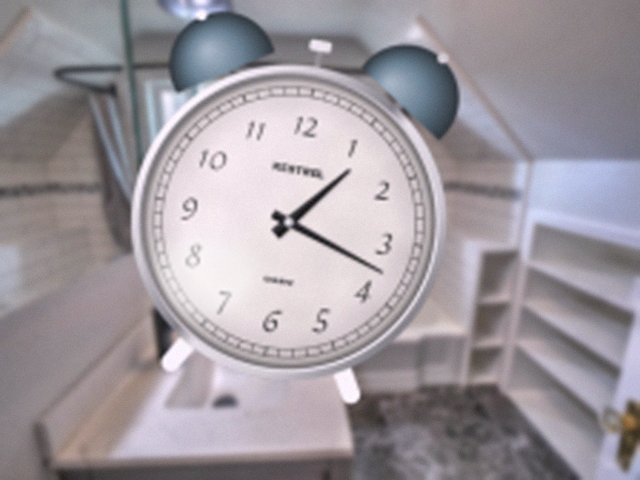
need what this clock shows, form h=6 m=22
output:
h=1 m=18
